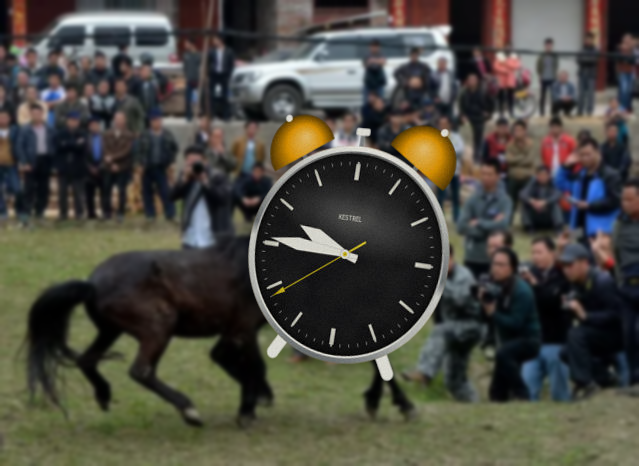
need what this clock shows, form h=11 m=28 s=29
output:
h=9 m=45 s=39
